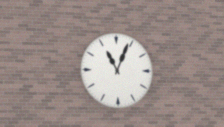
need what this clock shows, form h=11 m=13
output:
h=11 m=4
